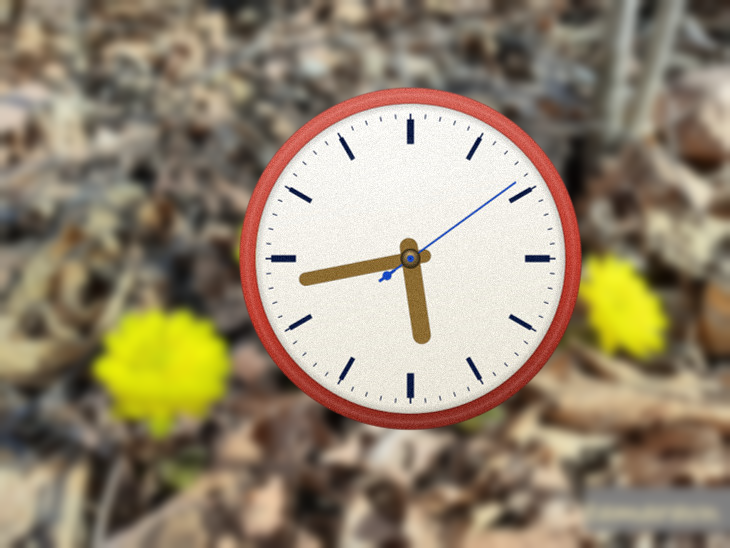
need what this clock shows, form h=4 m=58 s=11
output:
h=5 m=43 s=9
